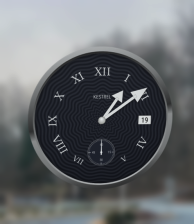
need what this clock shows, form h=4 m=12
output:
h=1 m=9
